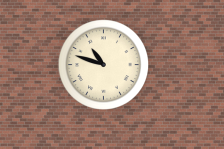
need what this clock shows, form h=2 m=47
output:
h=10 m=48
